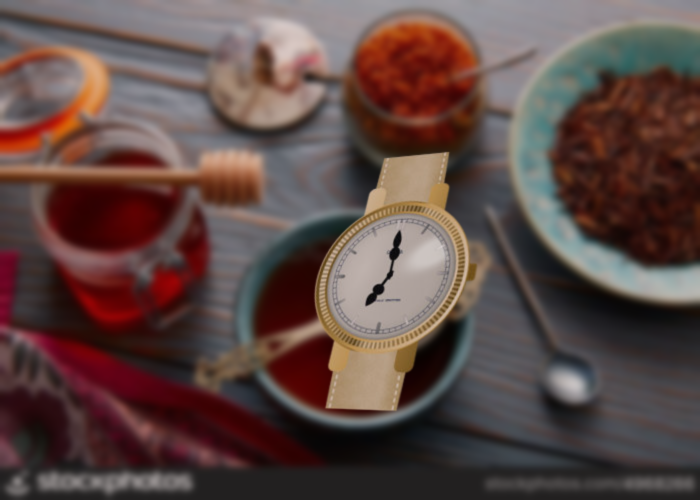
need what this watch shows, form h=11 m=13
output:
h=7 m=0
